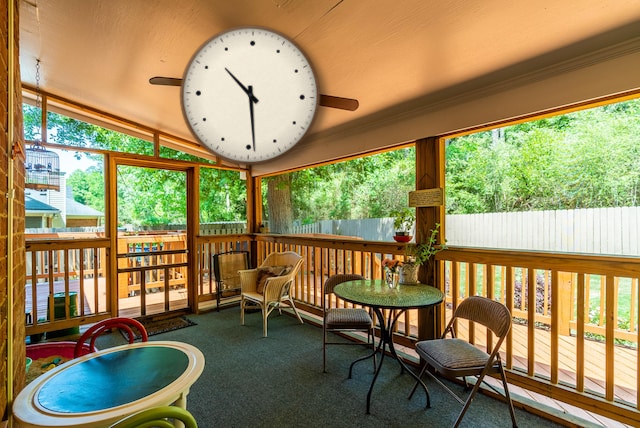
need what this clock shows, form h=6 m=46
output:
h=10 m=29
